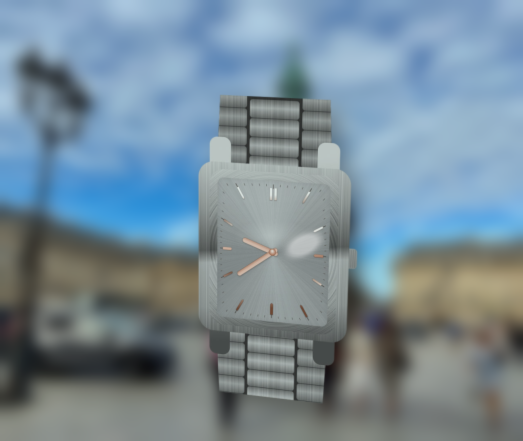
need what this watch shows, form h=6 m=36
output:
h=9 m=39
